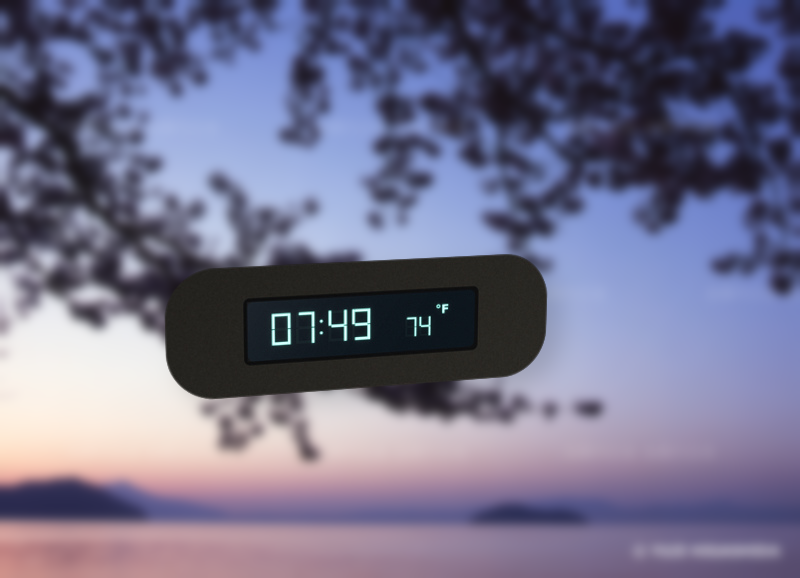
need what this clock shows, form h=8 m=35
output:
h=7 m=49
